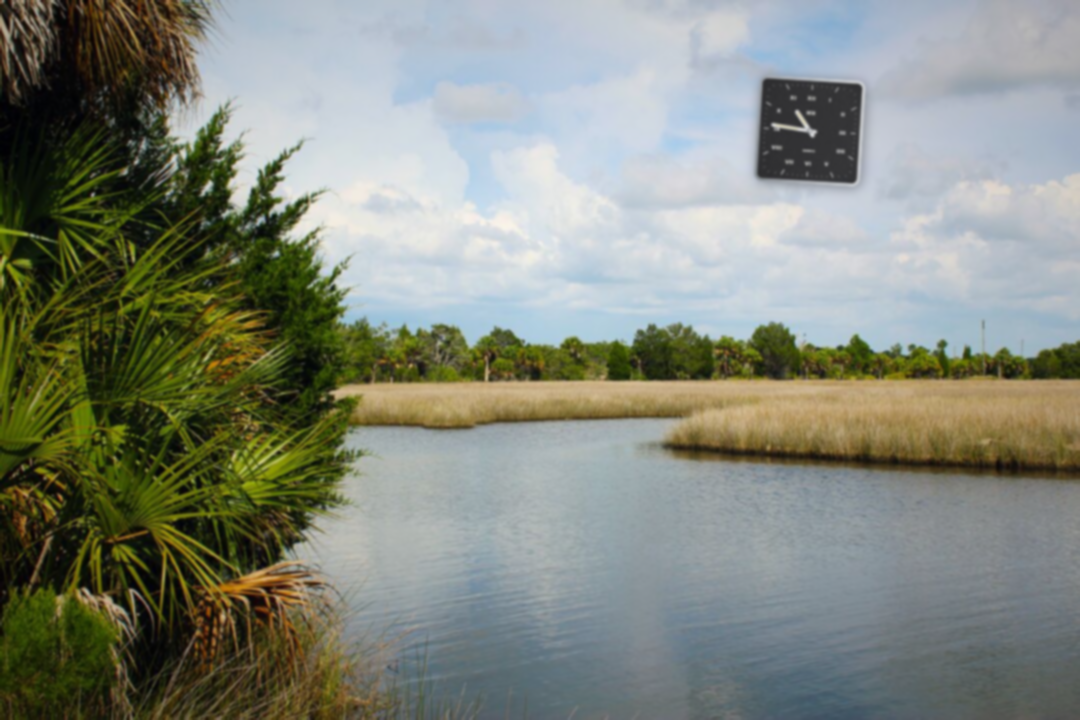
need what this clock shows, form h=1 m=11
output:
h=10 m=46
